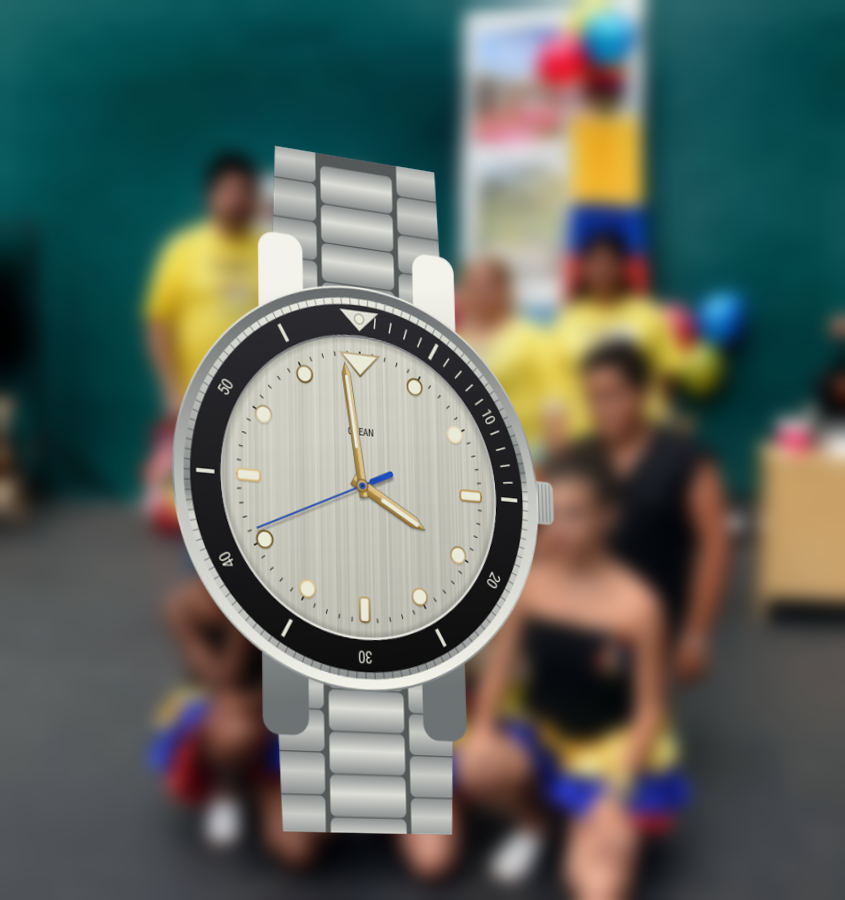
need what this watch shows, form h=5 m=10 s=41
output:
h=3 m=58 s=41
